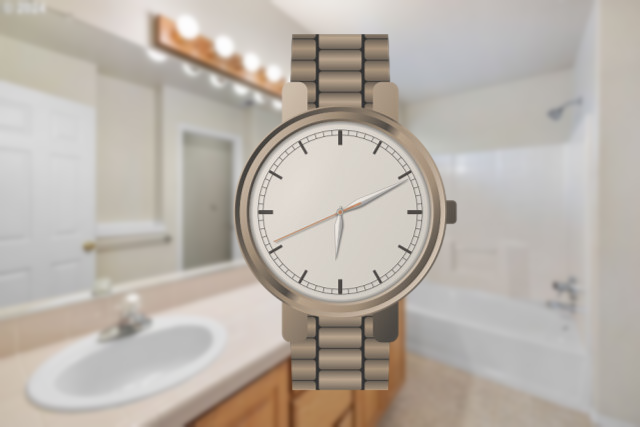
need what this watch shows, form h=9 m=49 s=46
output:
h=6 m=10 s=41
